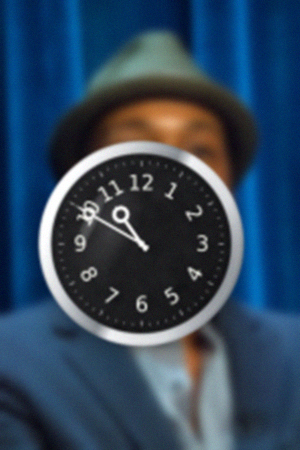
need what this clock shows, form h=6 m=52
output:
h=10 m=50
